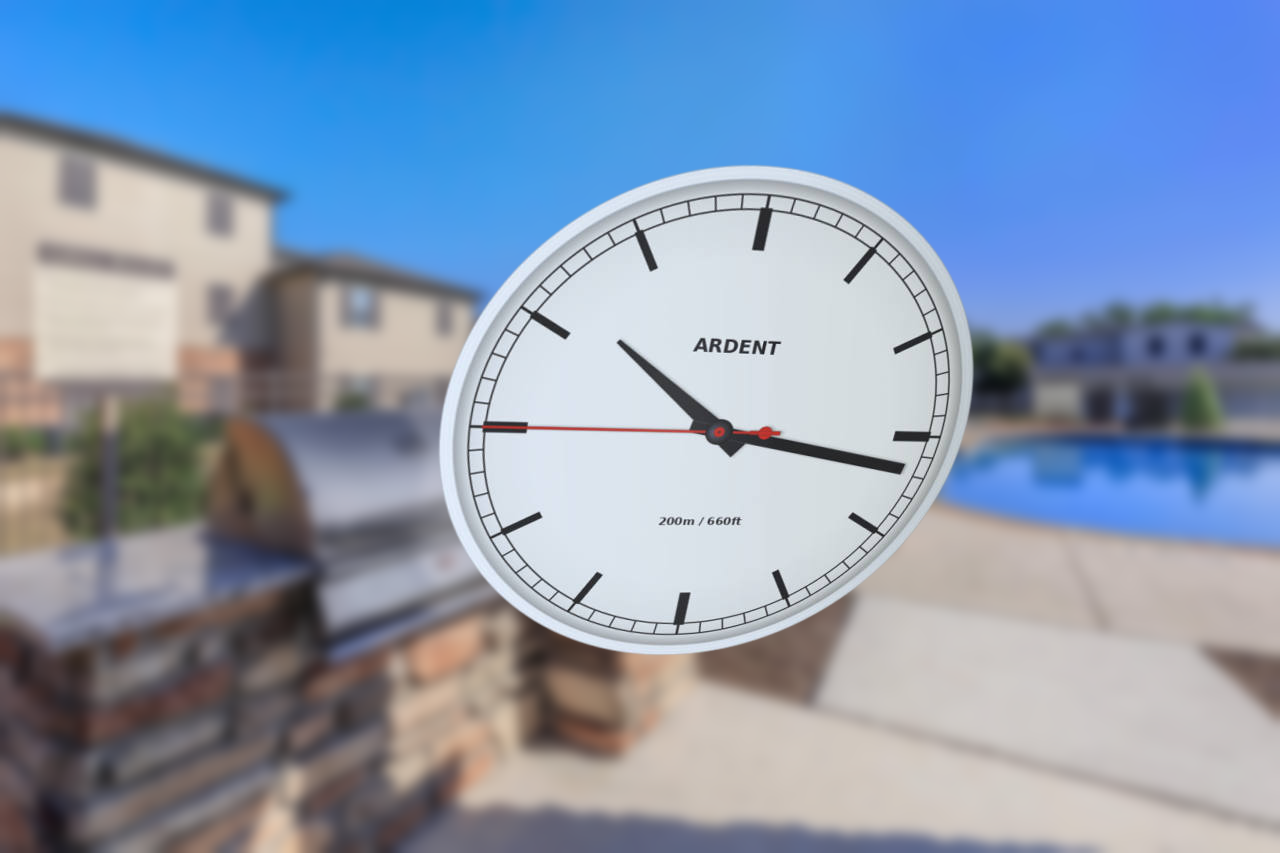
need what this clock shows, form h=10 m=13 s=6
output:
h=10 m=16 s=45
